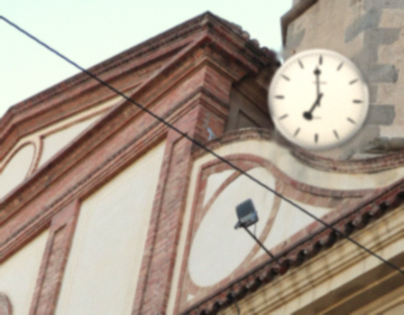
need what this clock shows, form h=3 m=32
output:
h=6 m=59
